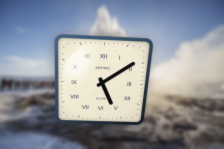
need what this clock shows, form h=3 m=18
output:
h=5 m=9
